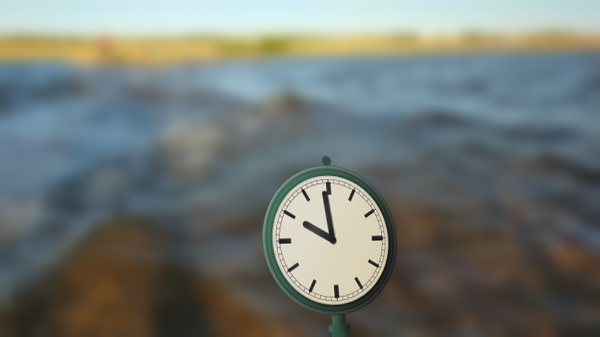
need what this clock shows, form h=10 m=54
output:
h=9 m=59
